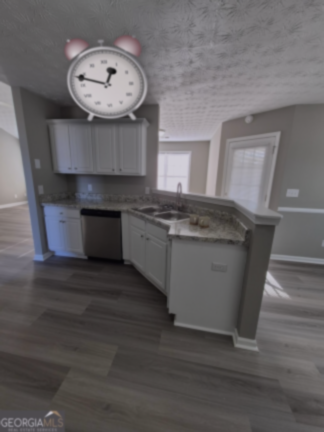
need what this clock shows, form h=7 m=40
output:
h=12 m=48
